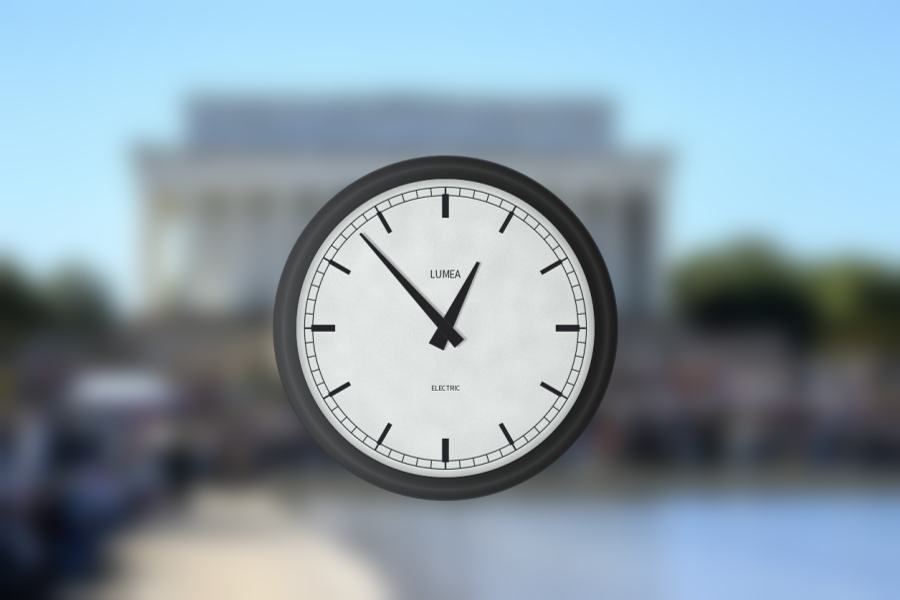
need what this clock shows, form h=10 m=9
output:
h=12 m=53
